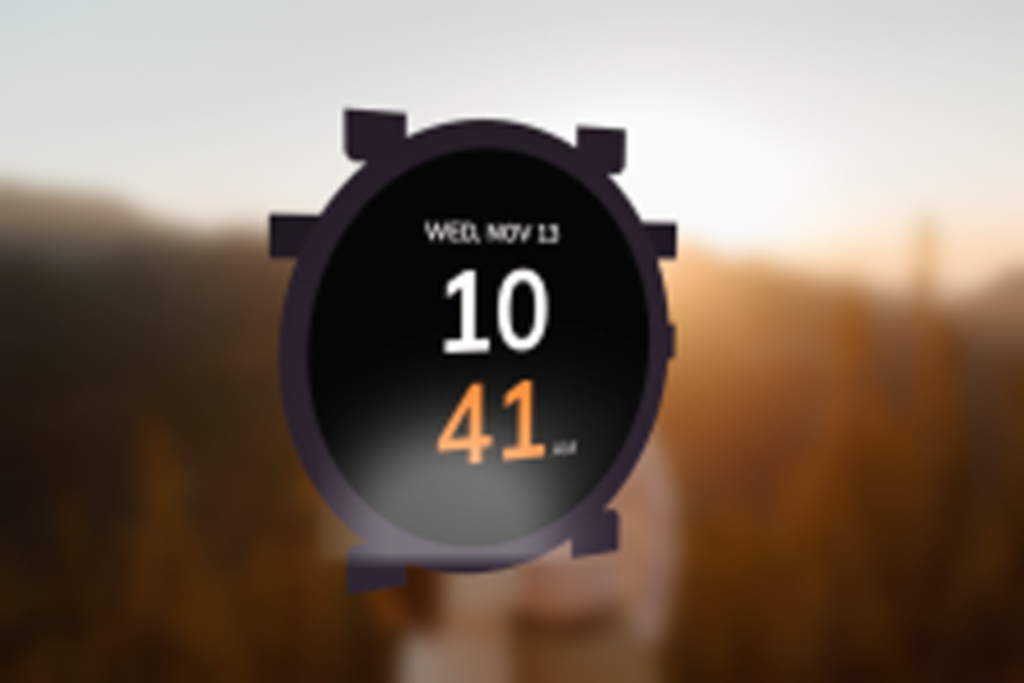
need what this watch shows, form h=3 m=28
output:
h=10 m=41
